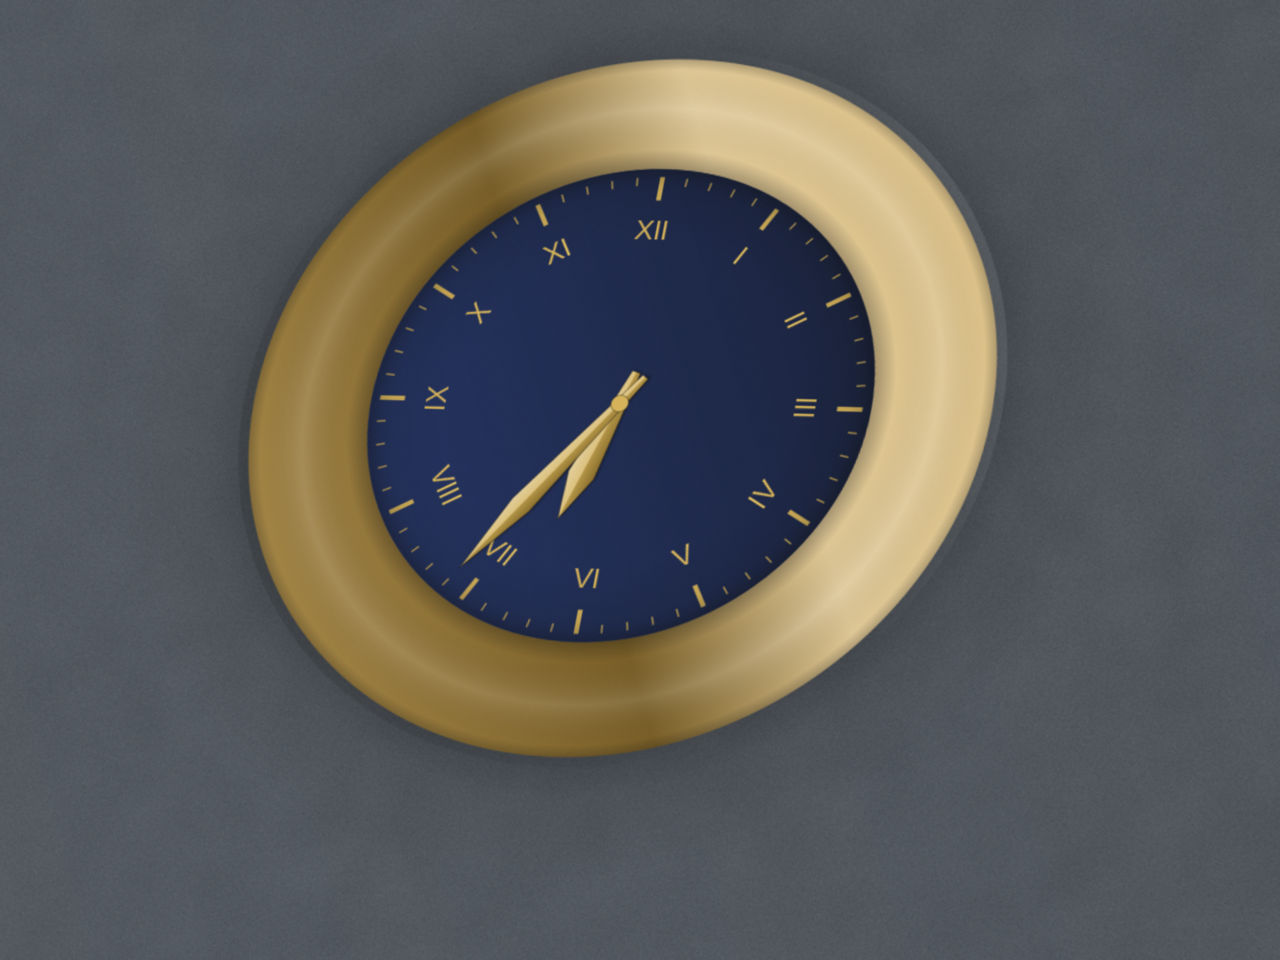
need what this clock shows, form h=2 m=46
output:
h=6 m=36
